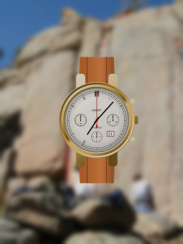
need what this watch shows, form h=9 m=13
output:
h=7 m=7
